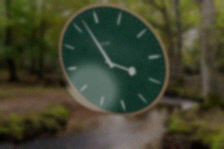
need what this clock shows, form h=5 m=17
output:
h=3 m=57
